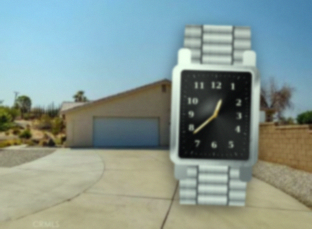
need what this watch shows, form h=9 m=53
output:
h=12 m=38
